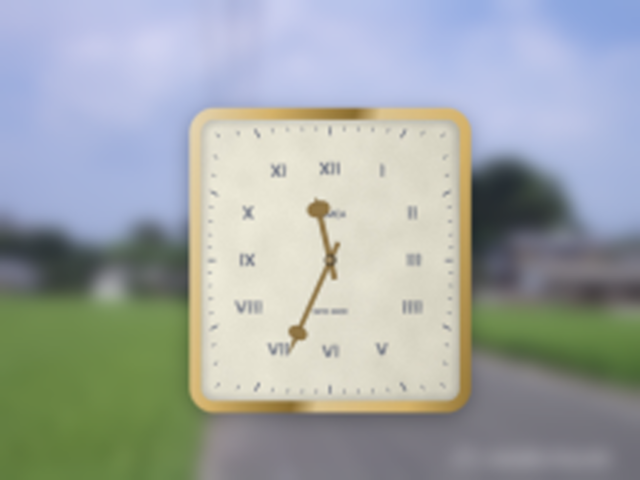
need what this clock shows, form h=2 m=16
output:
h=11 m=34
